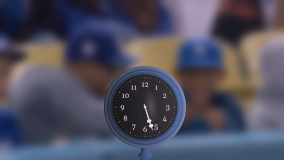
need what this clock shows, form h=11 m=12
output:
h=5 m=27
